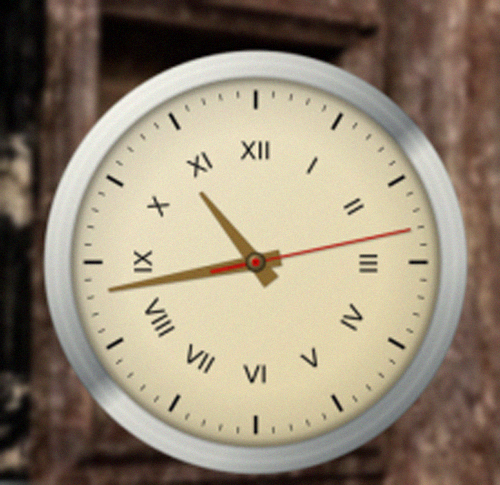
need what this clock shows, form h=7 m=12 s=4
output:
h=10 m=43 s=13
